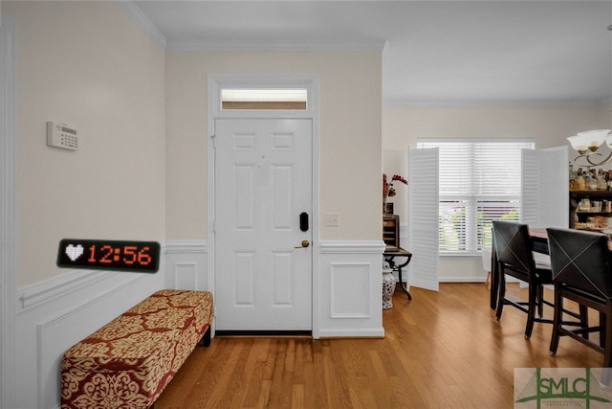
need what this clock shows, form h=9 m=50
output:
h=12 m=56
